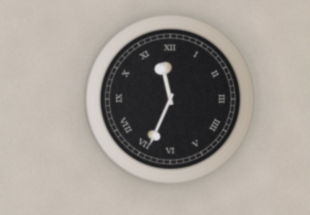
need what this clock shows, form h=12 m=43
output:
h=11 m=34
